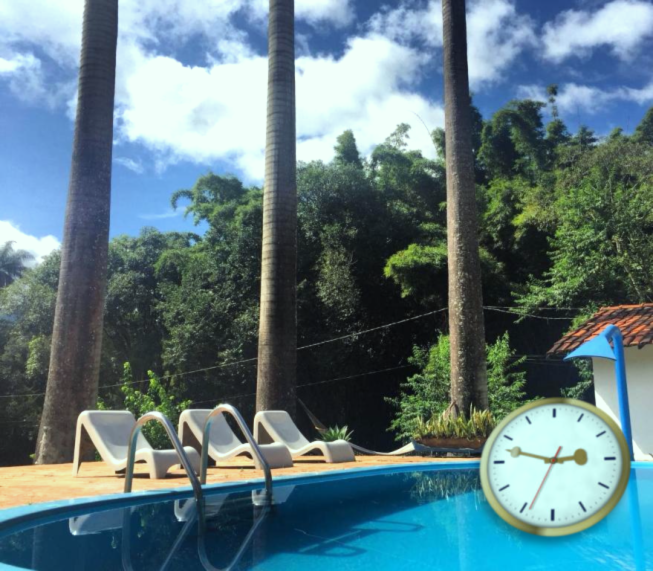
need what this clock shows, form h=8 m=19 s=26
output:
h=2 m=47 s=34
